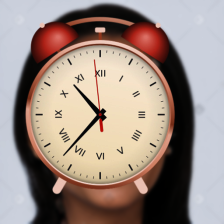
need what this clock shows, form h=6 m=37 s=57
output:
h=10 m=36 s=59
